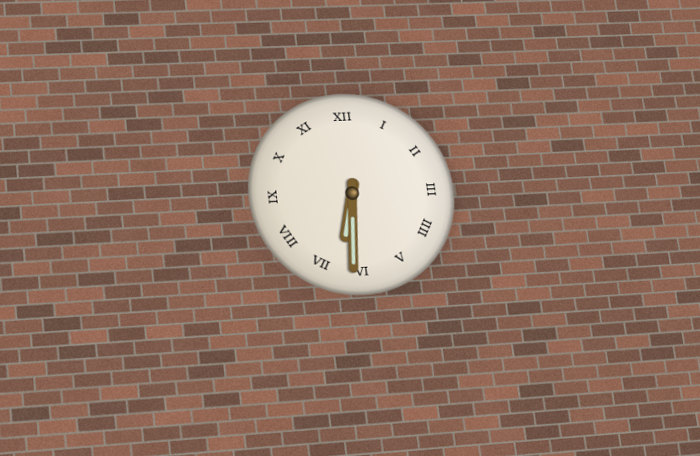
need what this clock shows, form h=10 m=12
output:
h=6 m=31
